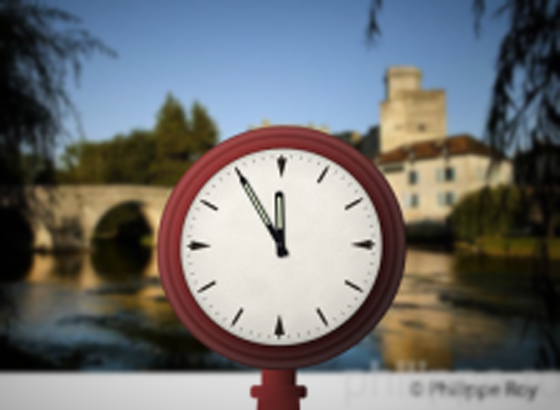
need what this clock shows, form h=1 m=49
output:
h=11 m=55
